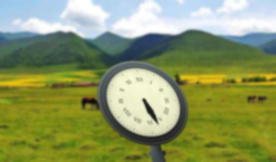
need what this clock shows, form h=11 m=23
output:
h=5 m=27
